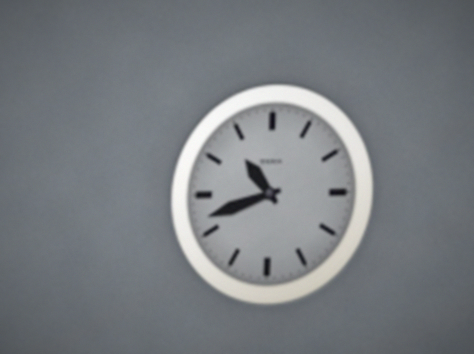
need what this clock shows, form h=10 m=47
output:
h=10 m=42
